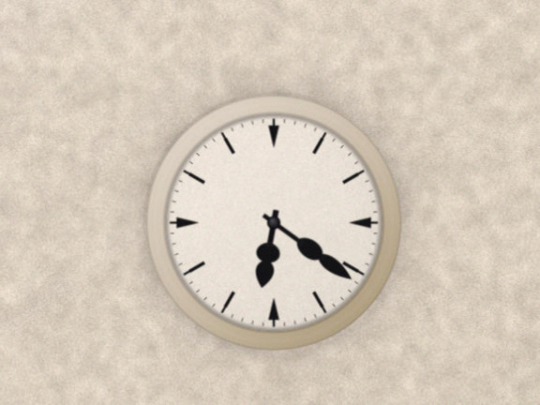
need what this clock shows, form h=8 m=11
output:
h=6 m=21
